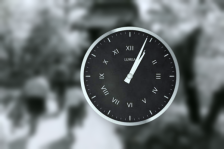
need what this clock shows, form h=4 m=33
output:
h=1 m=4
